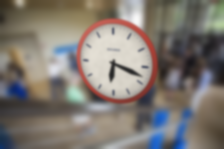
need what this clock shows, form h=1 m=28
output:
h=6 m=18
